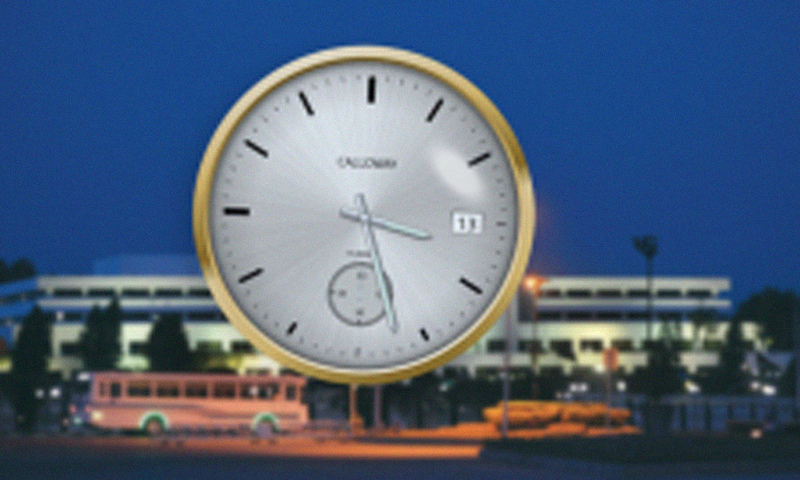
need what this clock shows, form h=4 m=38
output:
h=3 m=27
